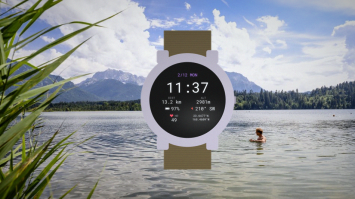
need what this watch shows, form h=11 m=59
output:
h=11 m=37
